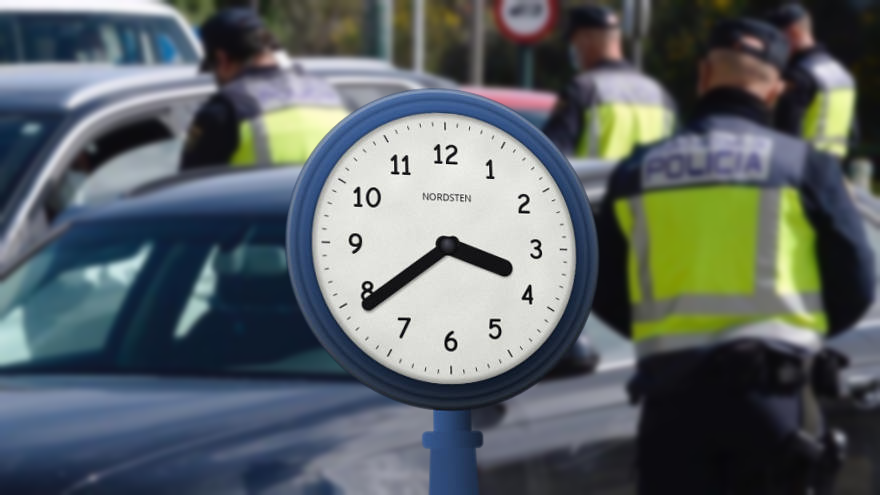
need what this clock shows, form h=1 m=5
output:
h=3 m=39
